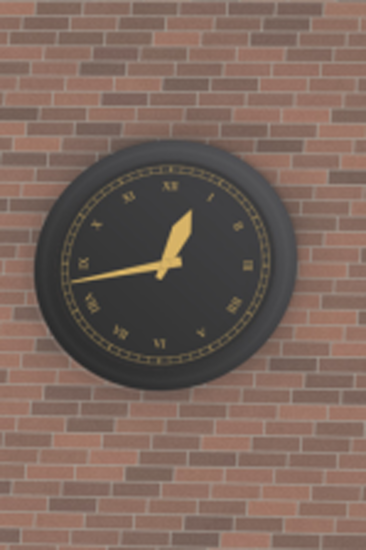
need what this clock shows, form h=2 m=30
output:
h=12 m=43
